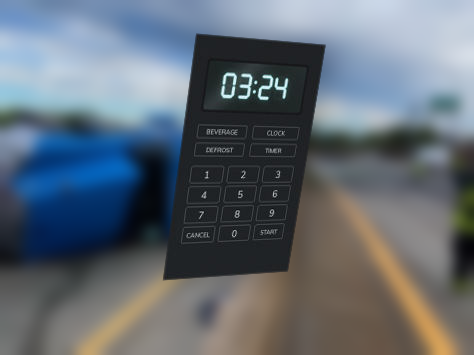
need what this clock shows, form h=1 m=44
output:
h=3 m=24
